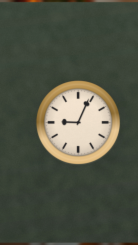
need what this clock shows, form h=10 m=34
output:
h=9 m=4
